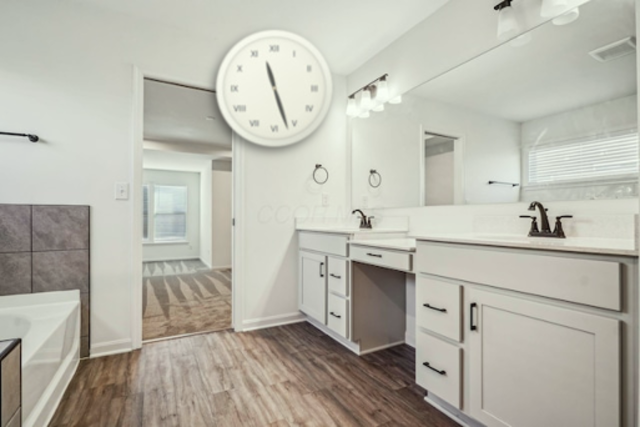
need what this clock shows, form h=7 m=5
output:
h=11 m=27
